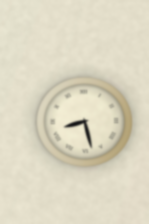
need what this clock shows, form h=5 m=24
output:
h=8 m=28
